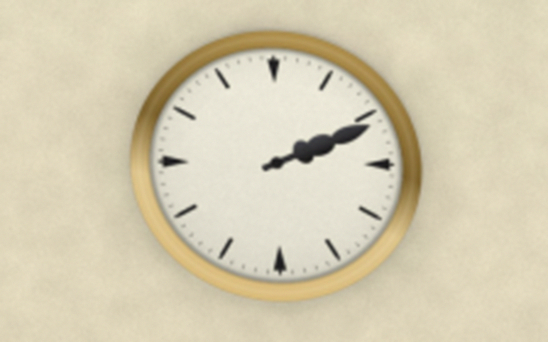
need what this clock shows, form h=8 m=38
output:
h=2 m=11
